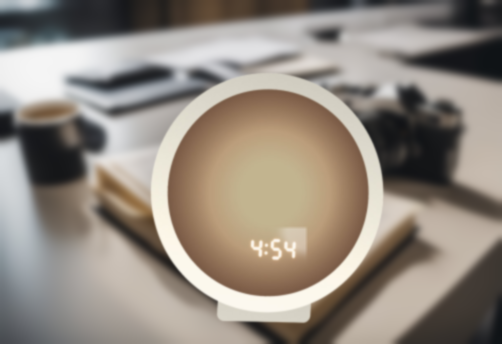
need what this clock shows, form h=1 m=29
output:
h=4 m=54
